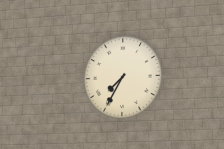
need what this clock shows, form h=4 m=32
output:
h=7 m=35
